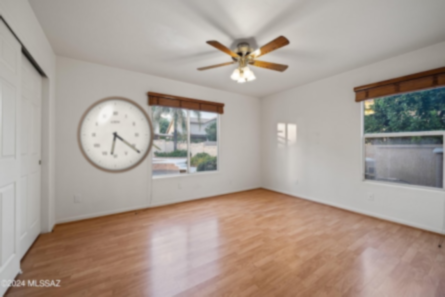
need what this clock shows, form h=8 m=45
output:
h=6 m=21
